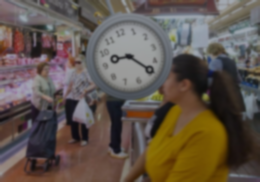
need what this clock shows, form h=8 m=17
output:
h=9 m=24
